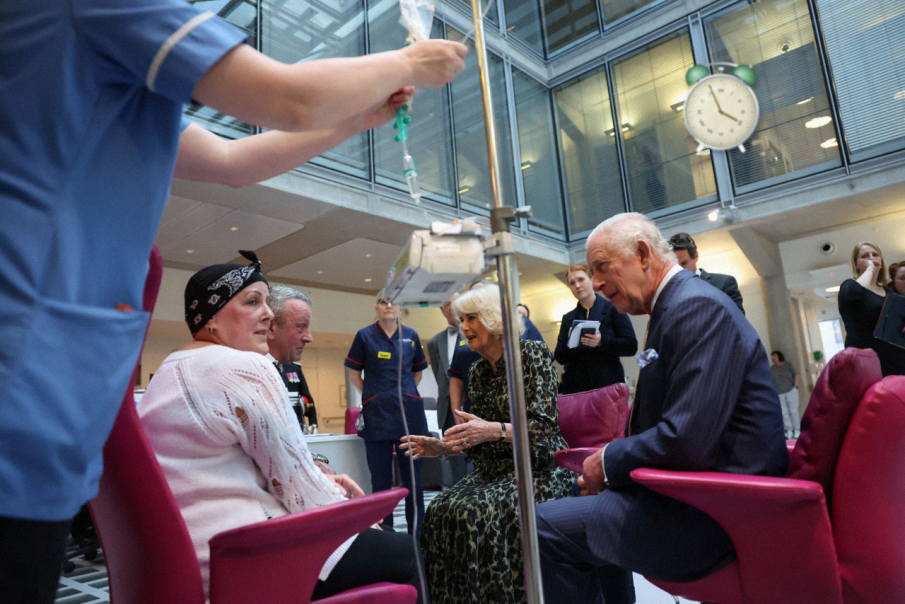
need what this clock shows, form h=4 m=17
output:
h=3 m=56
